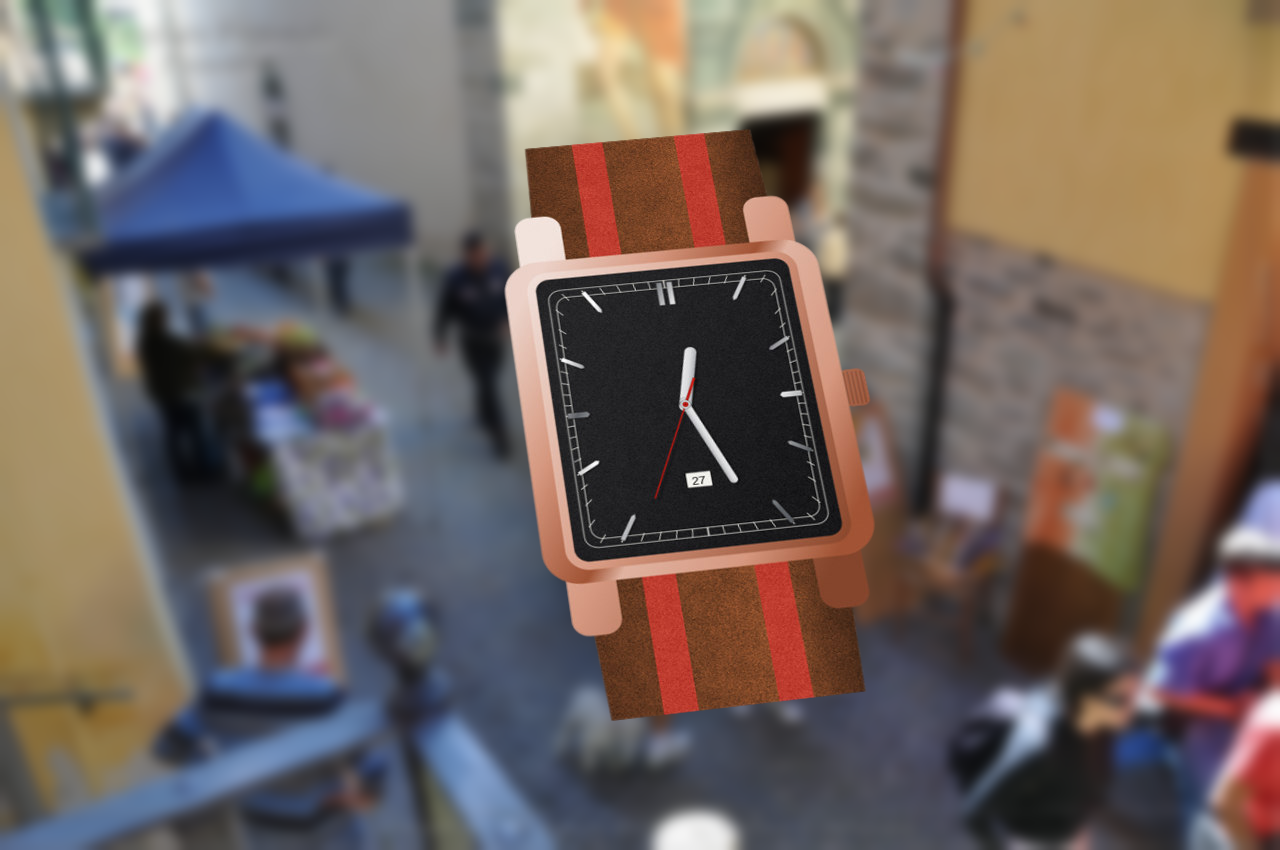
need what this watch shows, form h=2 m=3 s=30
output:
h=12 m=26 s=34
